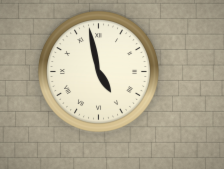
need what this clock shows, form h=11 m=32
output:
h=4 m=58
